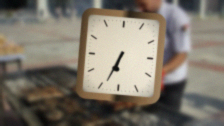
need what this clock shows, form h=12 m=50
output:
h=6 m=34
